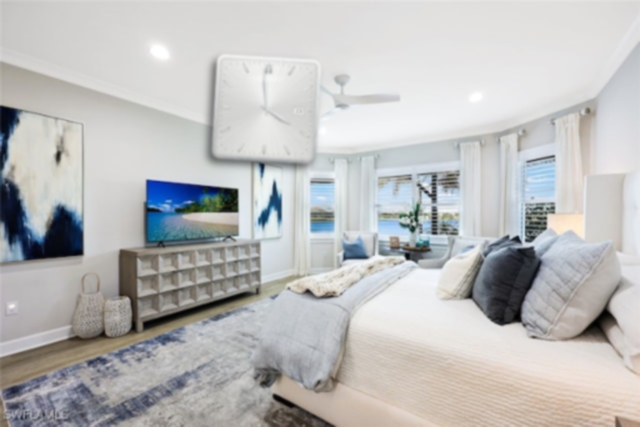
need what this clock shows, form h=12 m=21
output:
h=3 m=59
